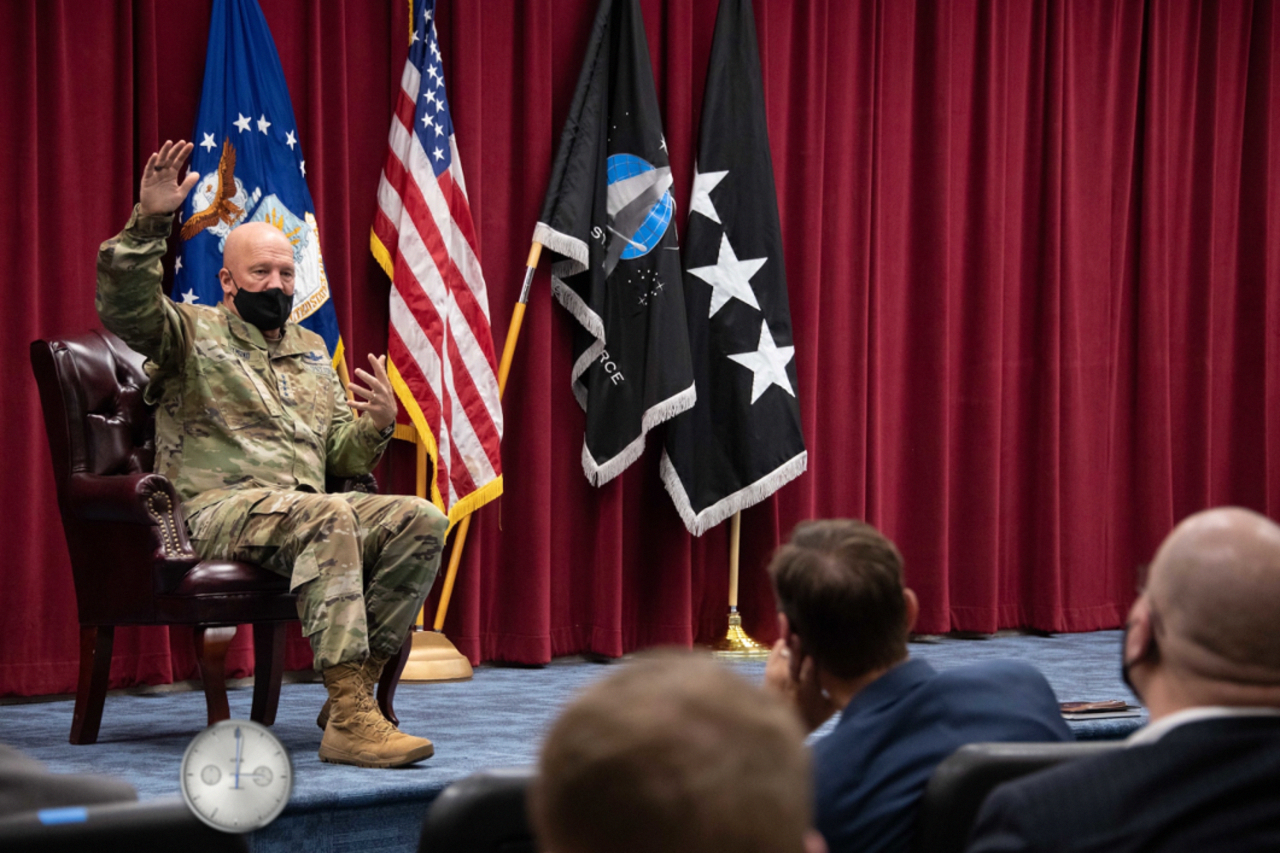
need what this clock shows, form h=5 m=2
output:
h=3 m=1
